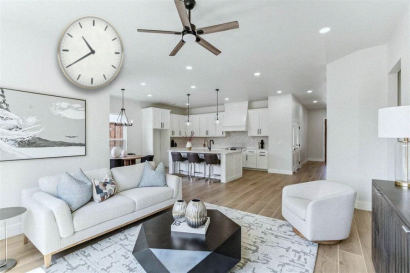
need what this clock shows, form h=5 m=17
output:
h=10 m=40
